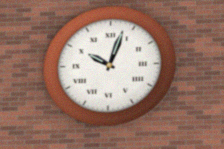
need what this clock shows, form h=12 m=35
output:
h=10 m=3
